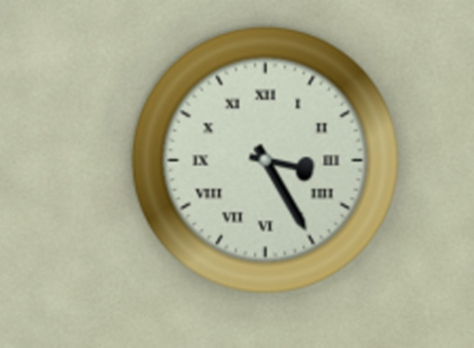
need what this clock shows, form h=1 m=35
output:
h=3 m=25
